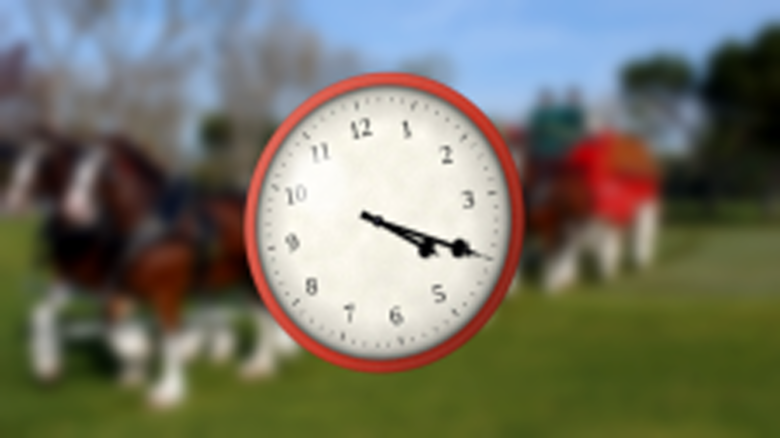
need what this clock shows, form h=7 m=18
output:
h=4 m=20
